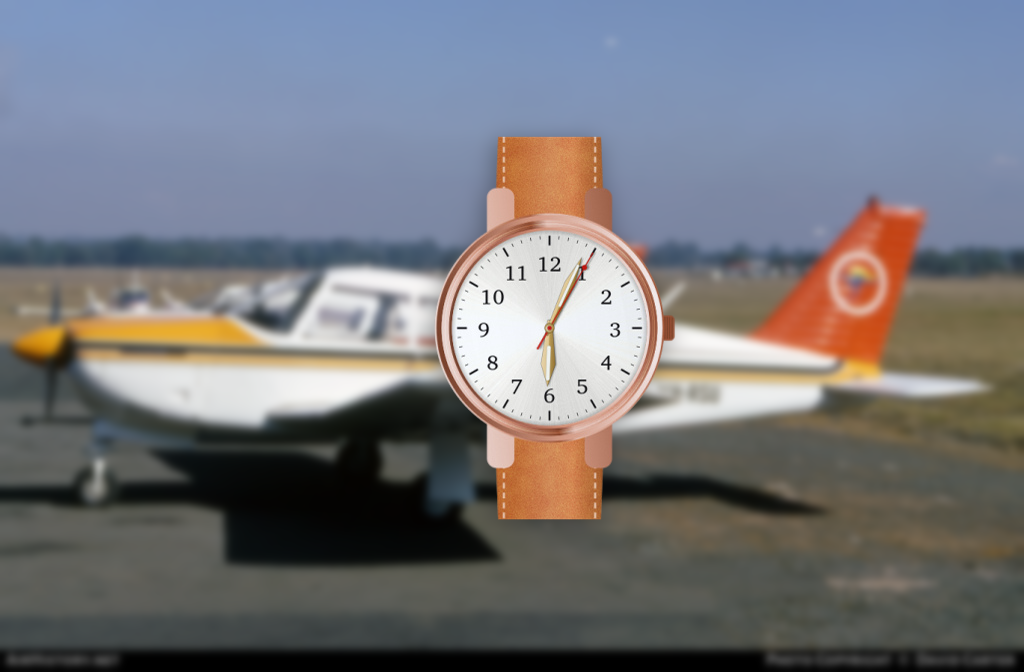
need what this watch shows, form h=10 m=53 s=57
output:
h=6 m=4 s=5
